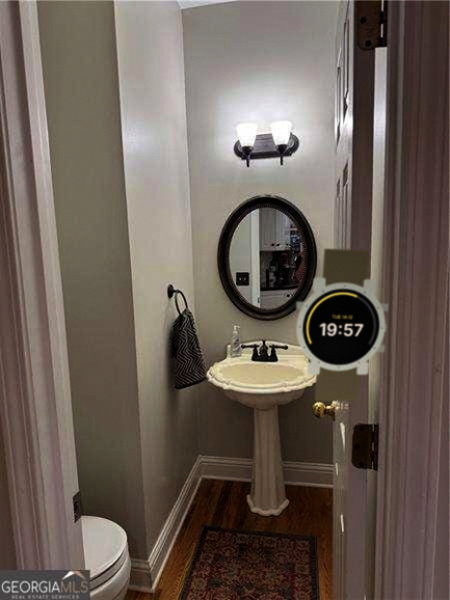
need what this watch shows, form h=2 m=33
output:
h=19 m=57
